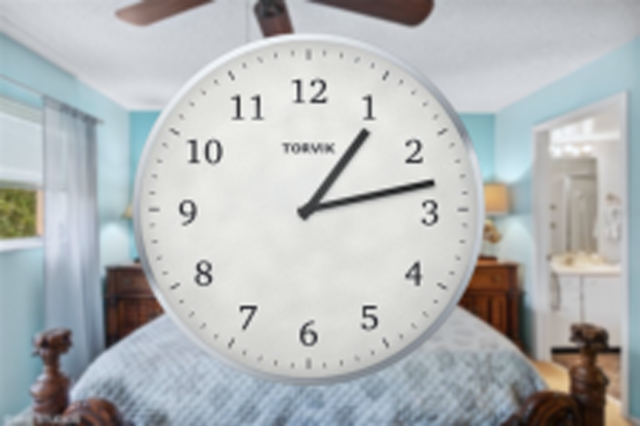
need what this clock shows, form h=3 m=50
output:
h=1 m=13
